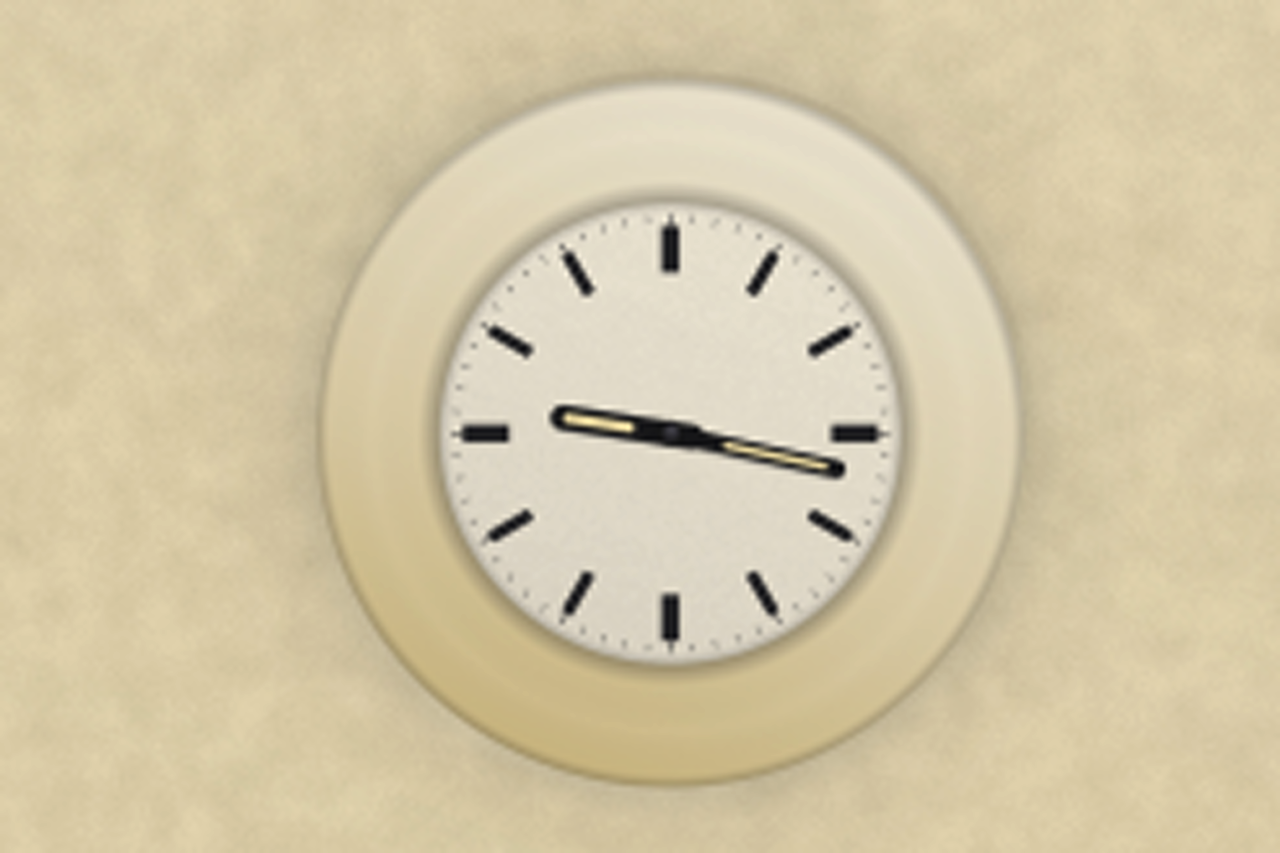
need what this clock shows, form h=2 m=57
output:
h=9 m=17
